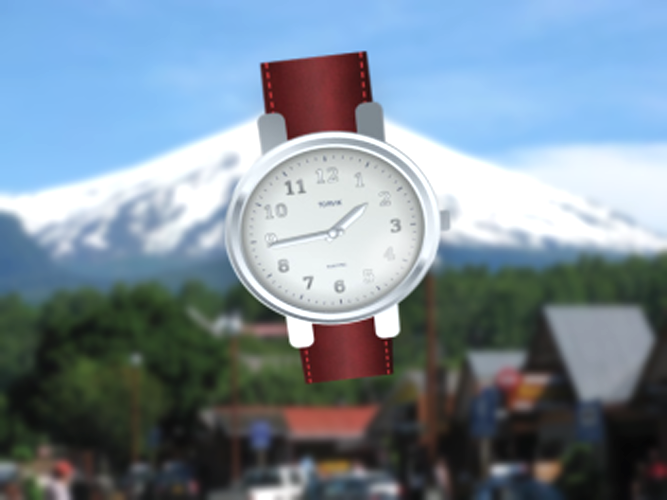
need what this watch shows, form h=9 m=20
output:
h=1 m=44
